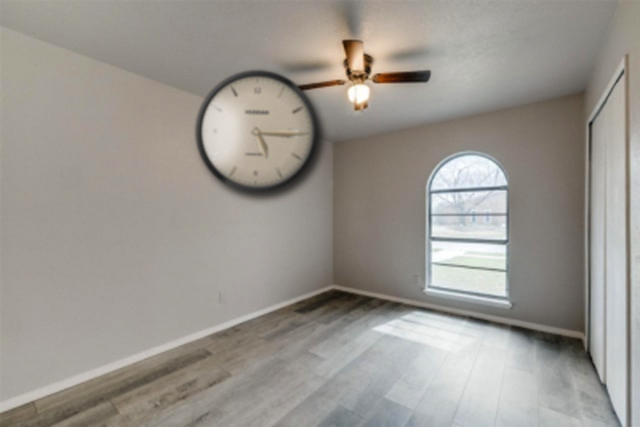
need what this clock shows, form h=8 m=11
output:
h=5 m=15
